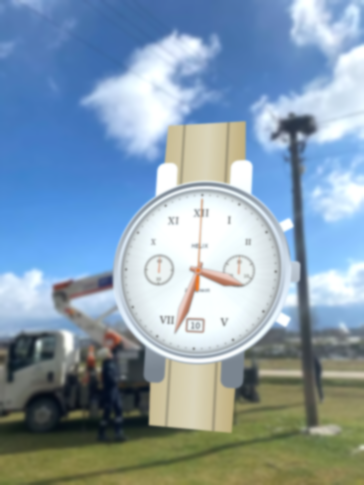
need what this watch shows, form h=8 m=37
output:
h=3 m=33
